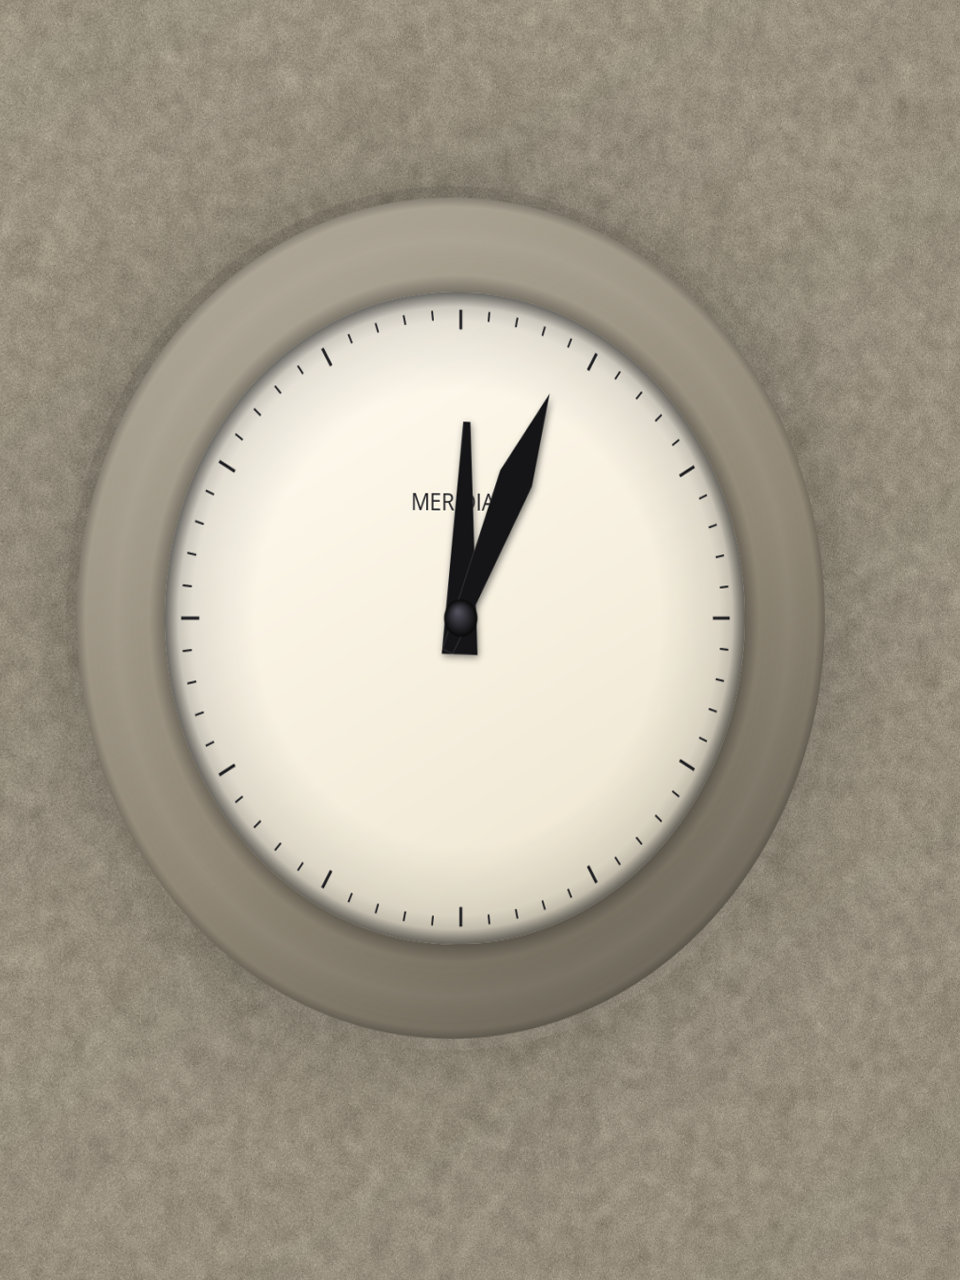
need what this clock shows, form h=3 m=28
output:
h=12 m=4
